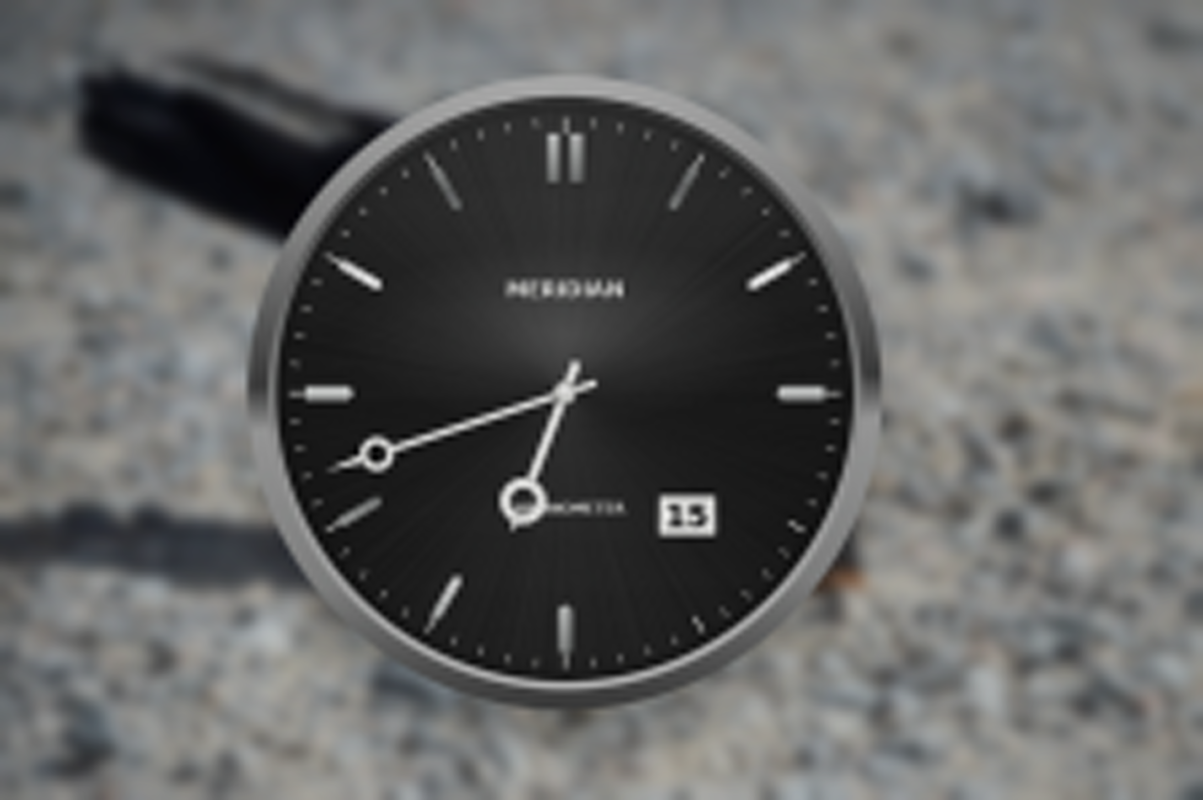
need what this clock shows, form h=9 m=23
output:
h=6 m=42
